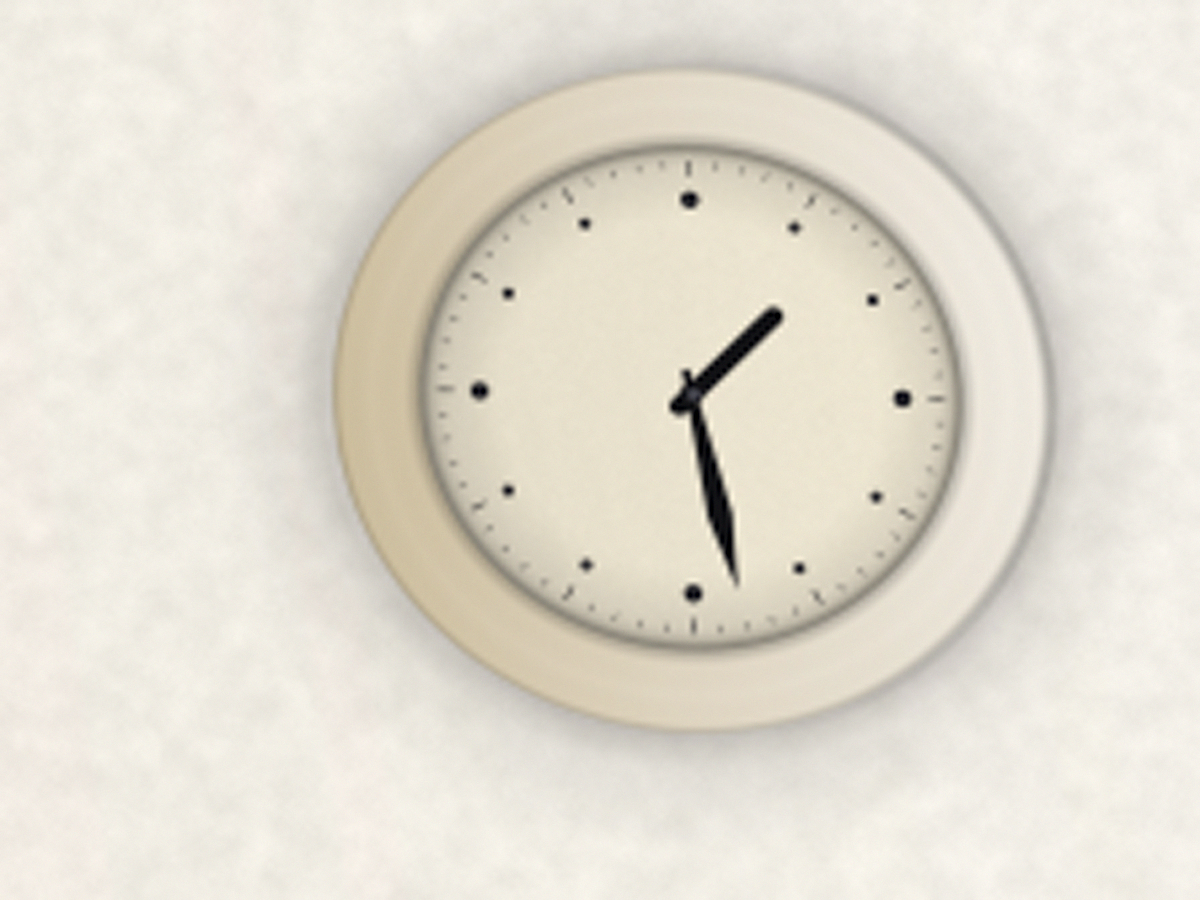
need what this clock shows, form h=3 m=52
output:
h=1 m=28
